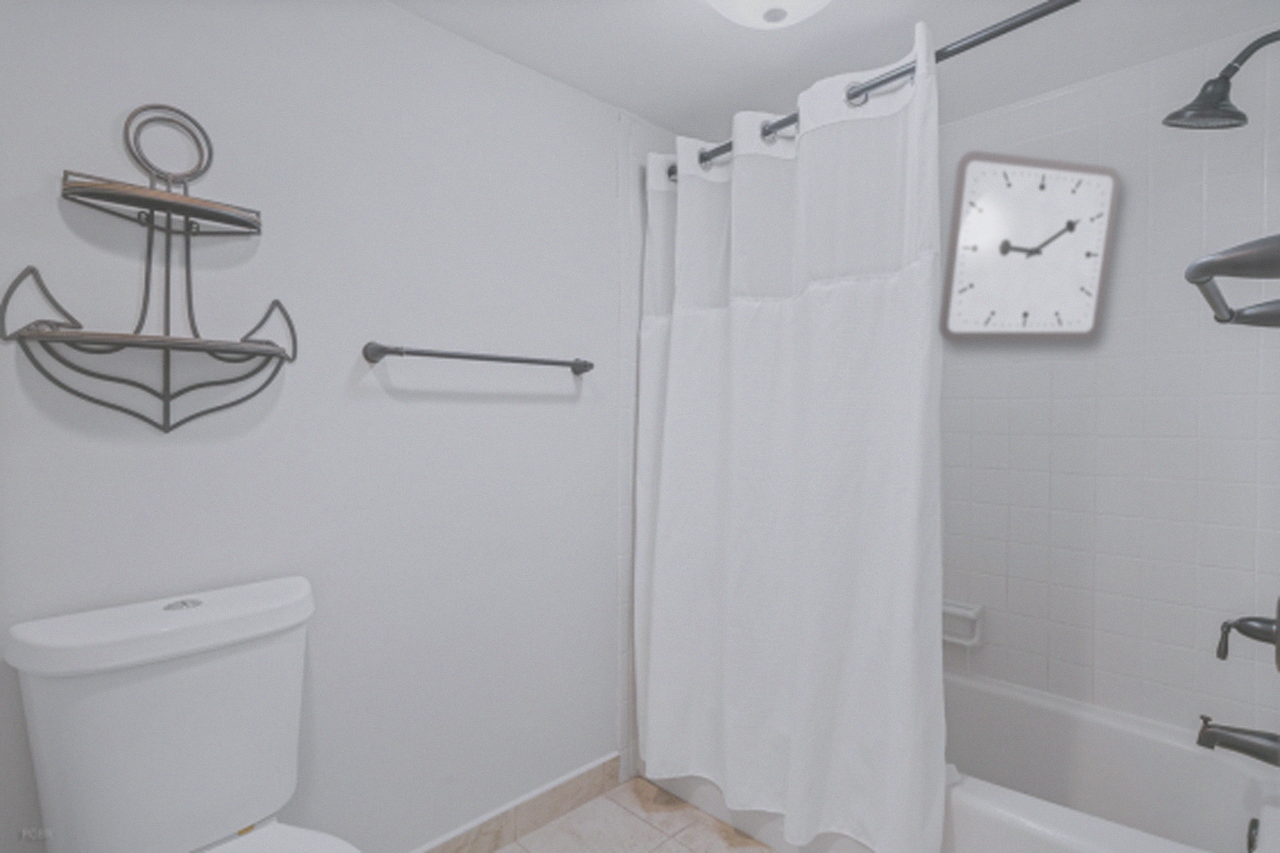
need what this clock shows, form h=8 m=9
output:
h=9 m=9
